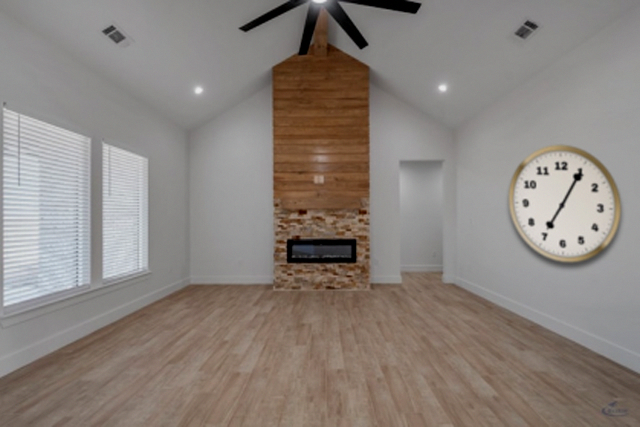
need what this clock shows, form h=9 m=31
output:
h=7 m=5
